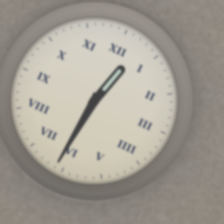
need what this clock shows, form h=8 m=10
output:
h=12 m=31
